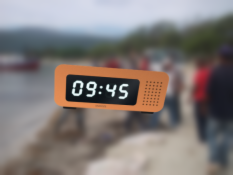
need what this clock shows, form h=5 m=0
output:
h=9 m=45
